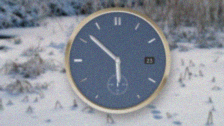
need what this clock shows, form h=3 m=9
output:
h=5 m=52
